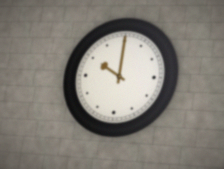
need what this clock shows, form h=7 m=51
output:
h=10 m=0
